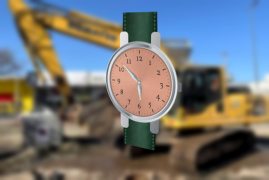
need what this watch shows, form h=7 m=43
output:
h=5 m=52
